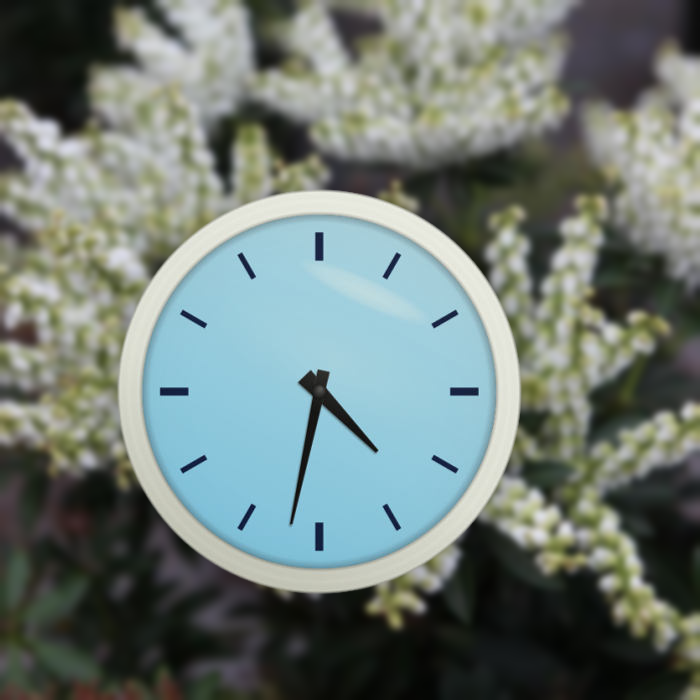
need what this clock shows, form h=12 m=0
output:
h=4 m=32
